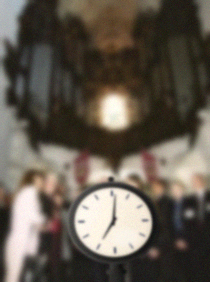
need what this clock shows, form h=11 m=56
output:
h=7 m=1
